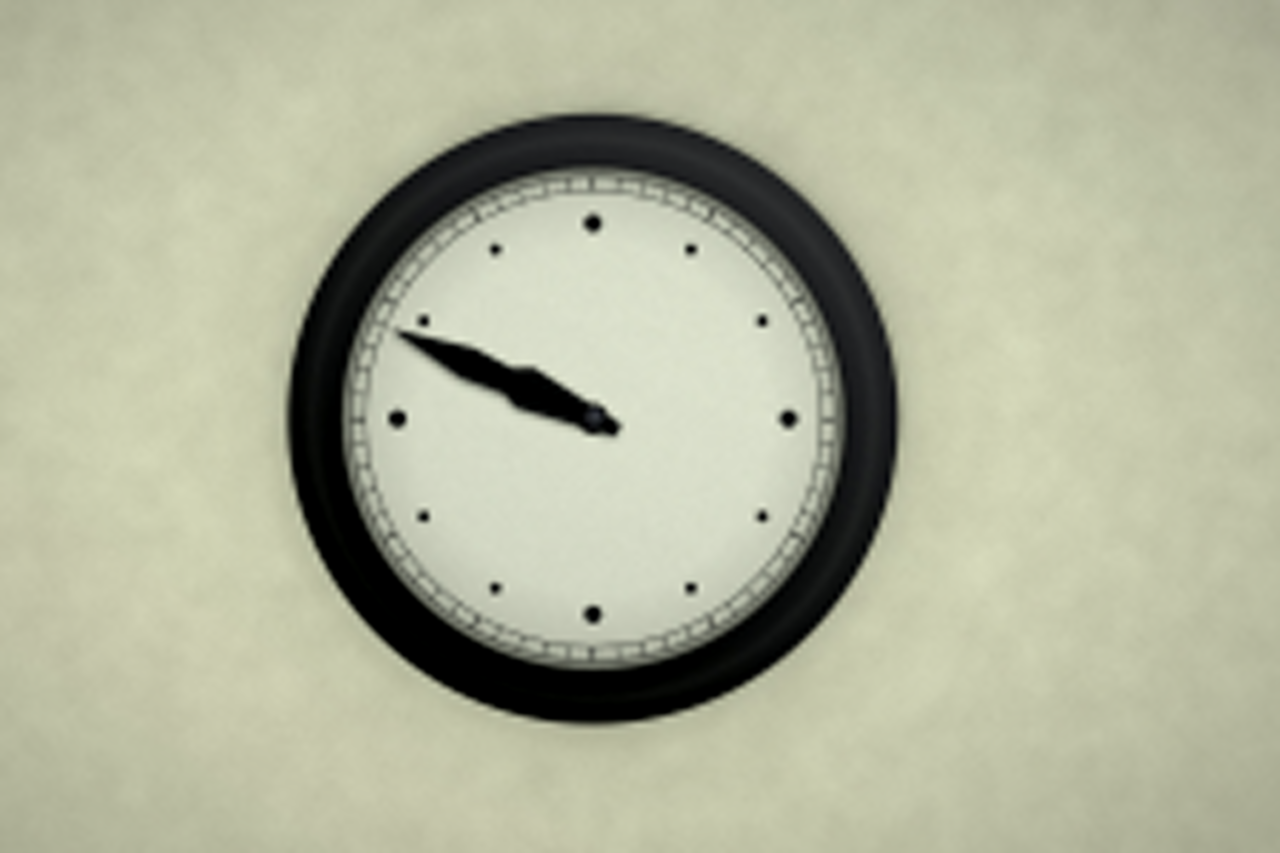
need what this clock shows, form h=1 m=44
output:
h=9 m=49
